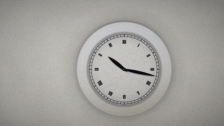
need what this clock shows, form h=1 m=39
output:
h=10 m=17
